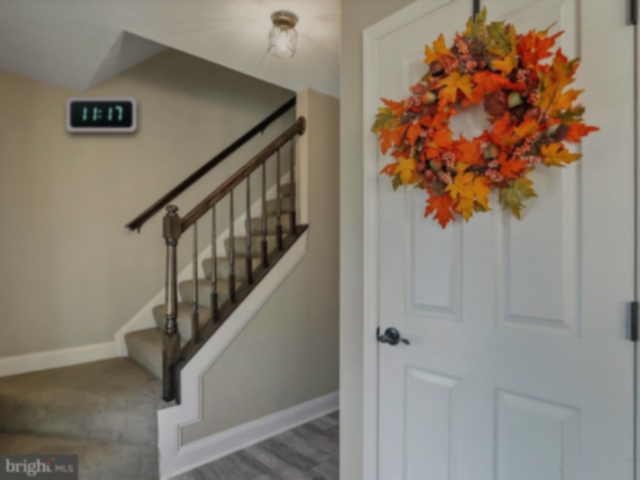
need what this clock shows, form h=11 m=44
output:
h=11 m=17
